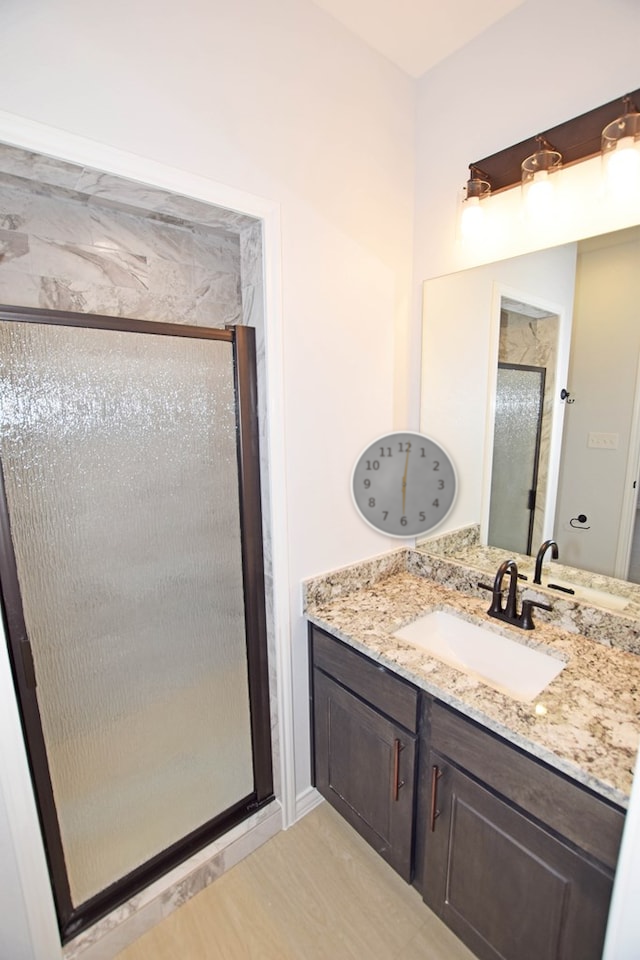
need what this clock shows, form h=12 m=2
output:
h=6 m=1
